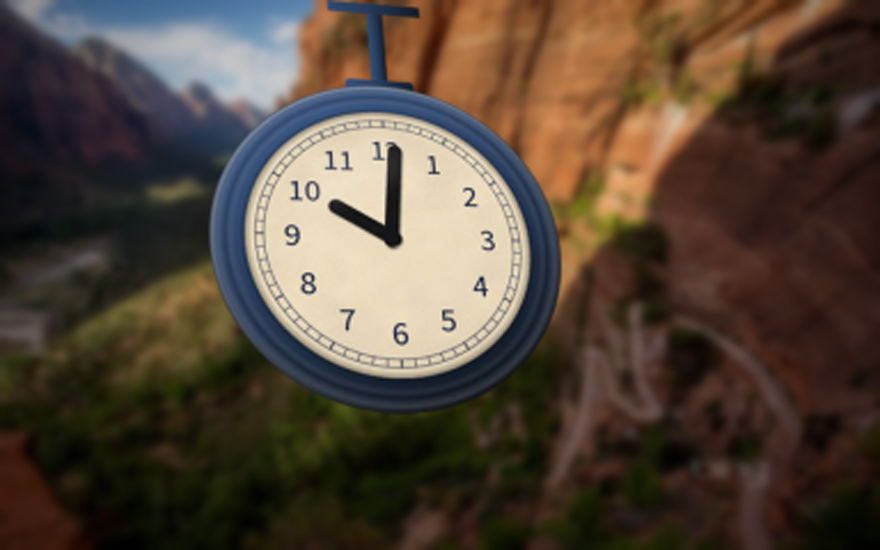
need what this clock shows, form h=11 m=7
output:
h=10 m=1
